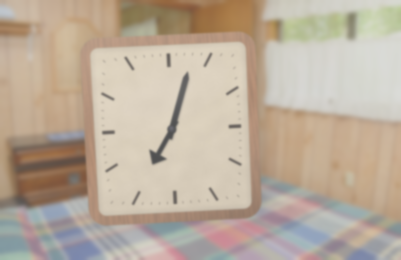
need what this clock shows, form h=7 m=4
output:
h=7 m=3
